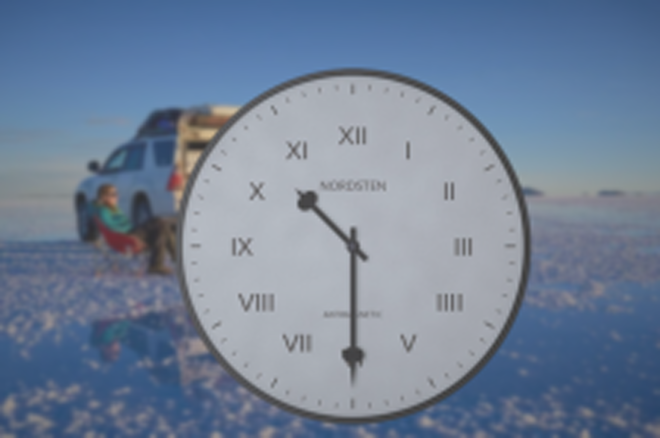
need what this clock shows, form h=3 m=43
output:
h=10 m=30
